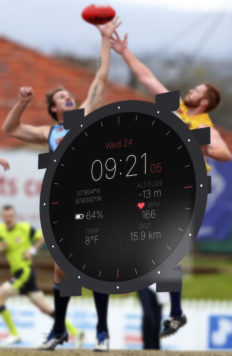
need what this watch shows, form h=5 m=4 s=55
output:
h=9 m=21 s=5
